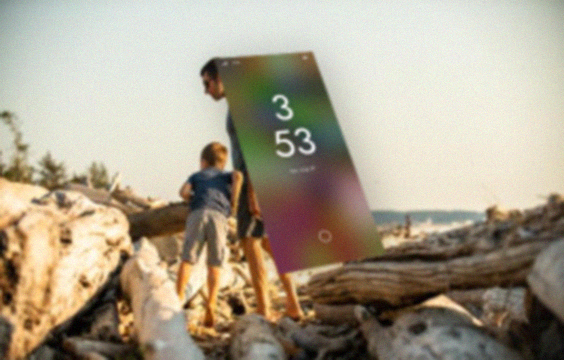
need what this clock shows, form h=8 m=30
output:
h=3 m=53
